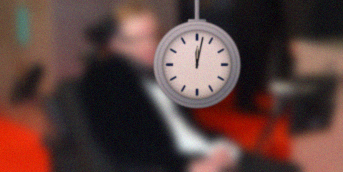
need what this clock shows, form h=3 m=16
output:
h=12 m=2
